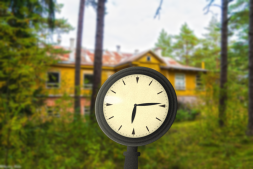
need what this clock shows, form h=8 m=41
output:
h=6 m=14
